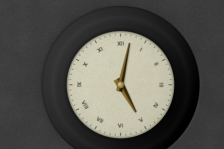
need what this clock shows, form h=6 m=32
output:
h=5 m=2
